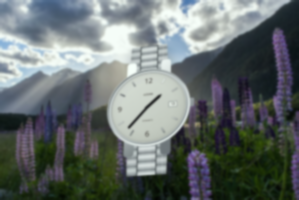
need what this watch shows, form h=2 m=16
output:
h=1 m=37
